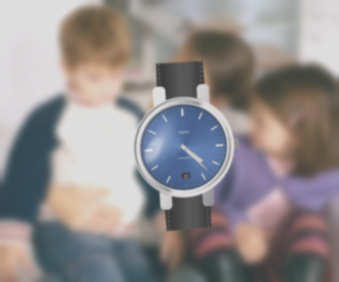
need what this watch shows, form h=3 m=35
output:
h=4 m=23
